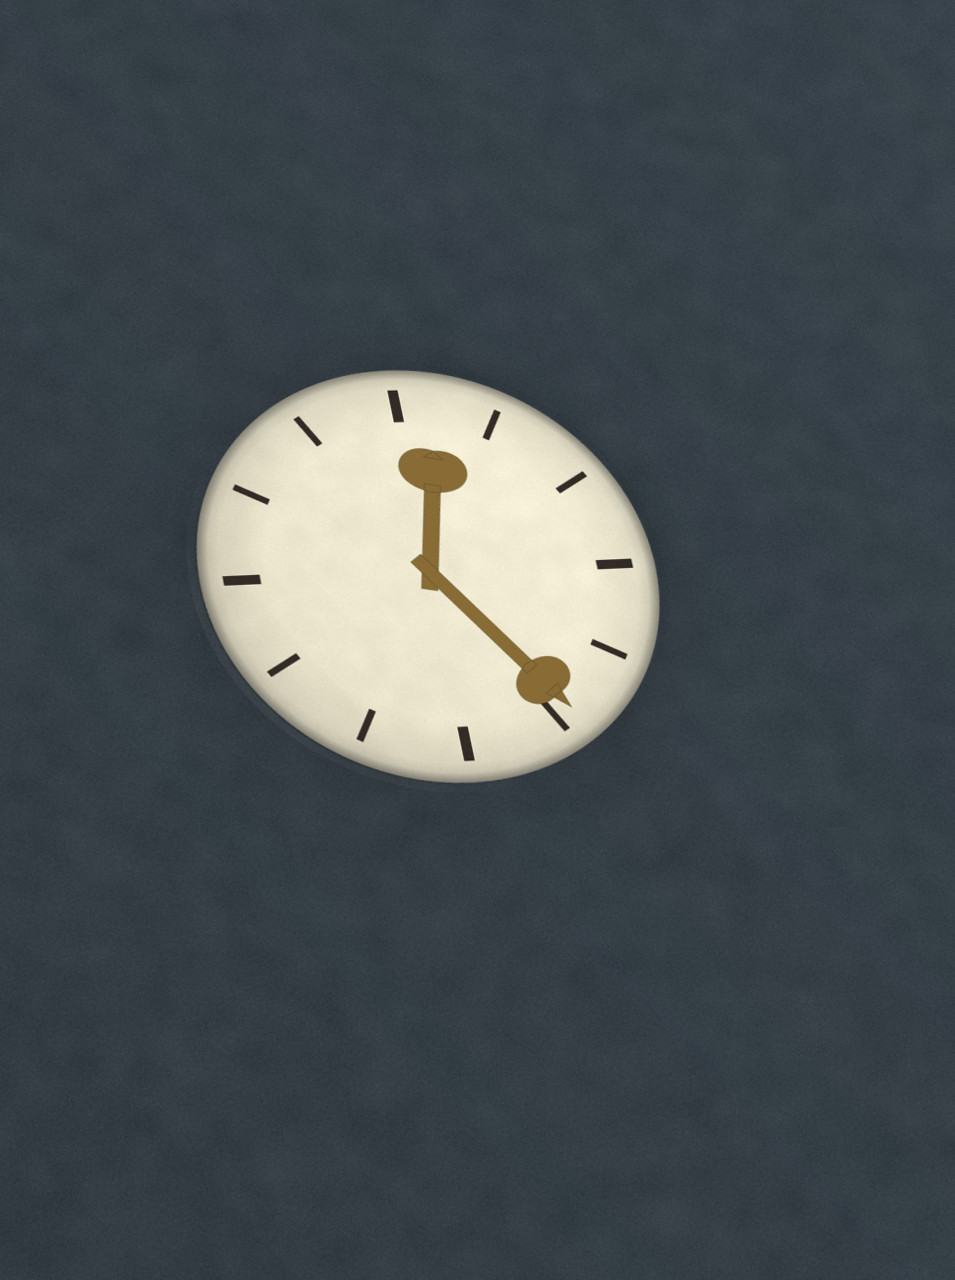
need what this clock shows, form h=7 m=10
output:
h=12 m=24
